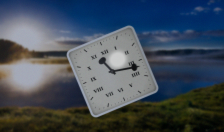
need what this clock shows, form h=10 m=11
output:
h=11 m=17
